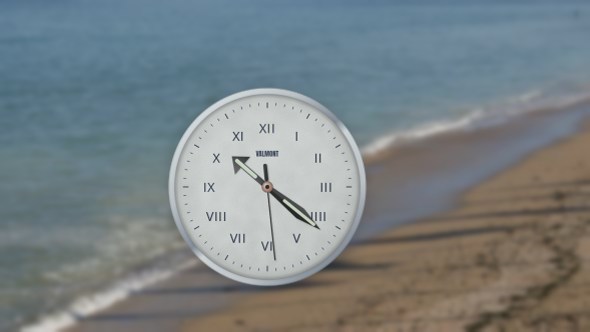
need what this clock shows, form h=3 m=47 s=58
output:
h=10 m=21 s=29
